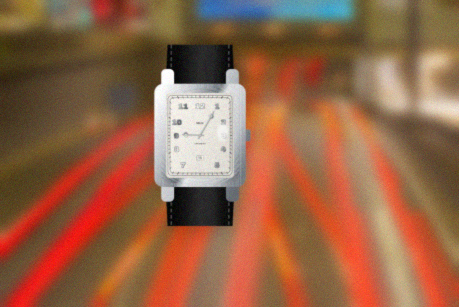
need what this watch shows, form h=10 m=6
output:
h=9 m=5
